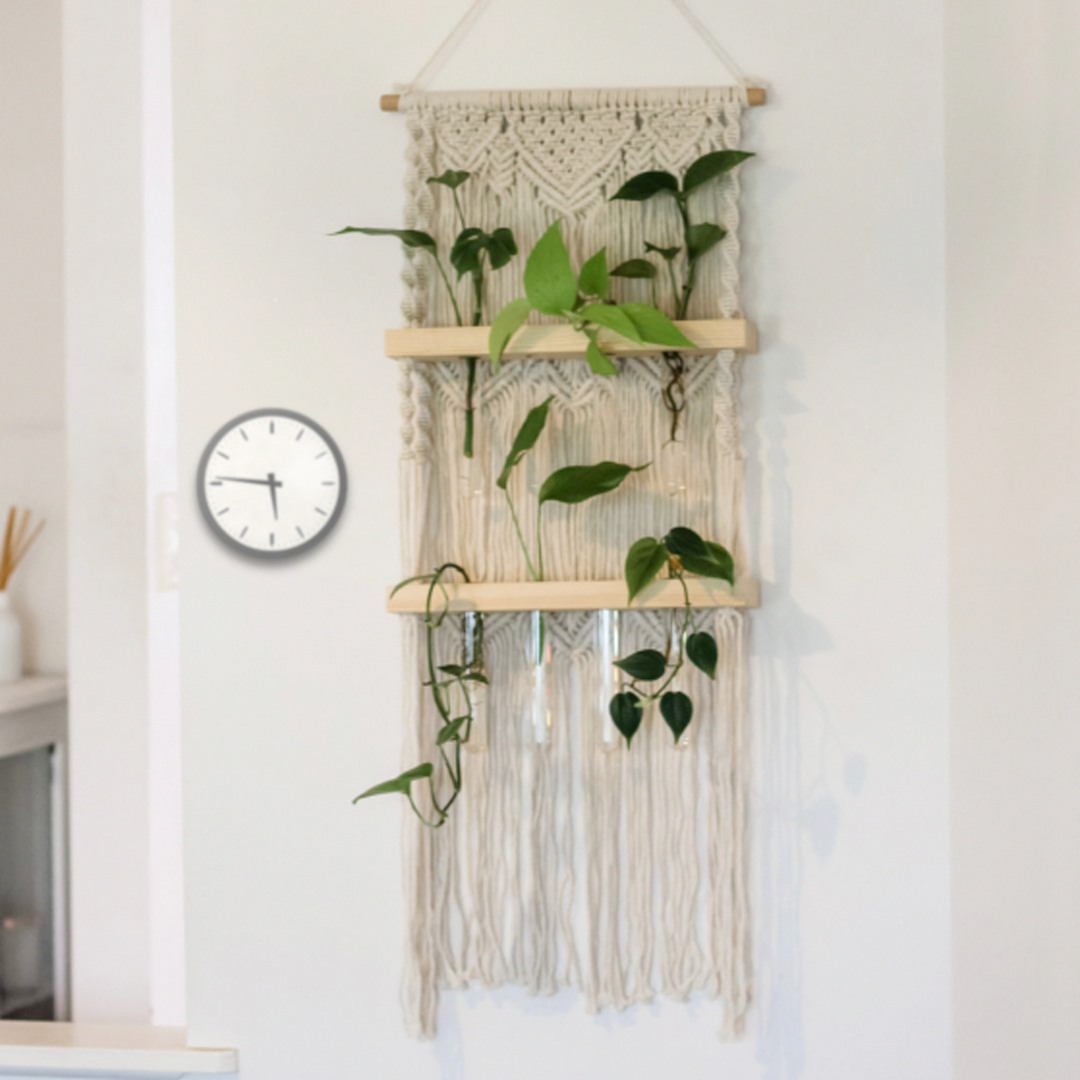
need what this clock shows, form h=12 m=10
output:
h=5 m=46
